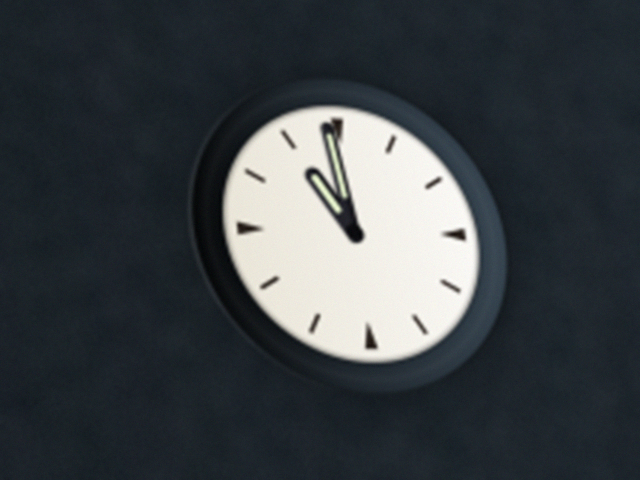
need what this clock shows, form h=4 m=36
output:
h=10 m=59
